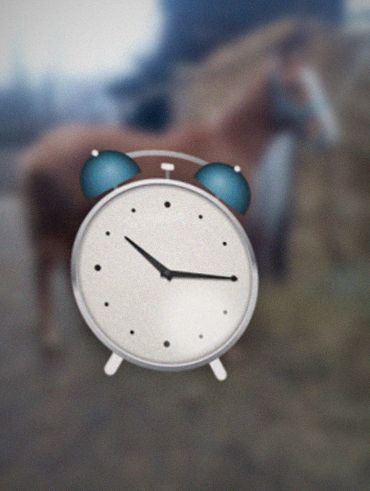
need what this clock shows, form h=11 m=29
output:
h=10 m=15
